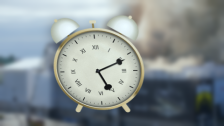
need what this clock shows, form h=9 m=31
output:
h=5 m=11
